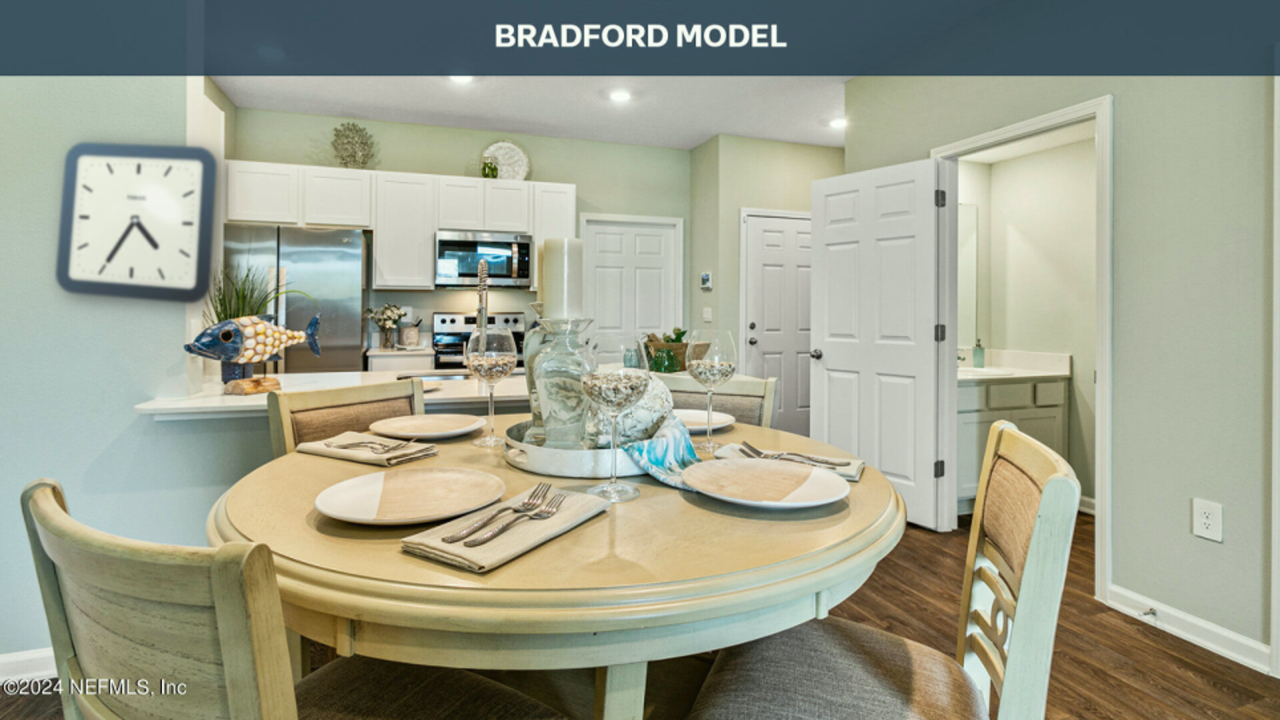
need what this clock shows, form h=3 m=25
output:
h=4 m=35
